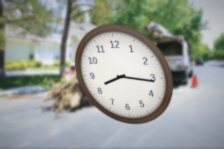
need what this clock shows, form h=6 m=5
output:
h=8 m=16
